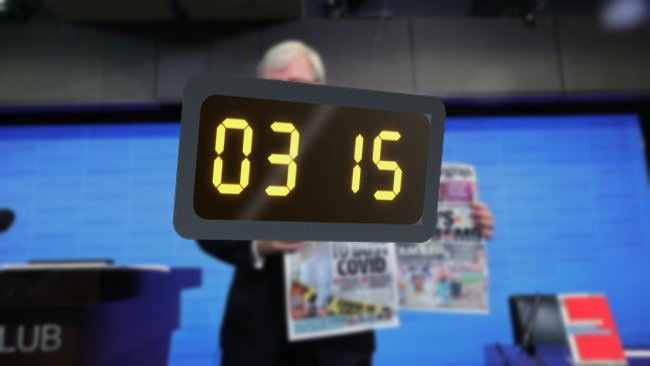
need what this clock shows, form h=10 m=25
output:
h=3 m=15
